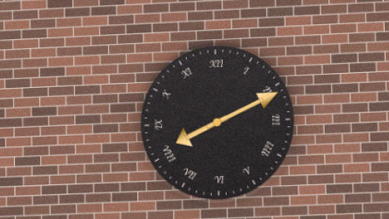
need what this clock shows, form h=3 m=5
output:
h=8 m=11
